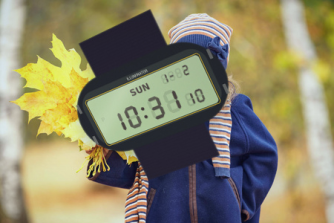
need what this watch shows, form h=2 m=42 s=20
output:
h=10 m=31 s=10
